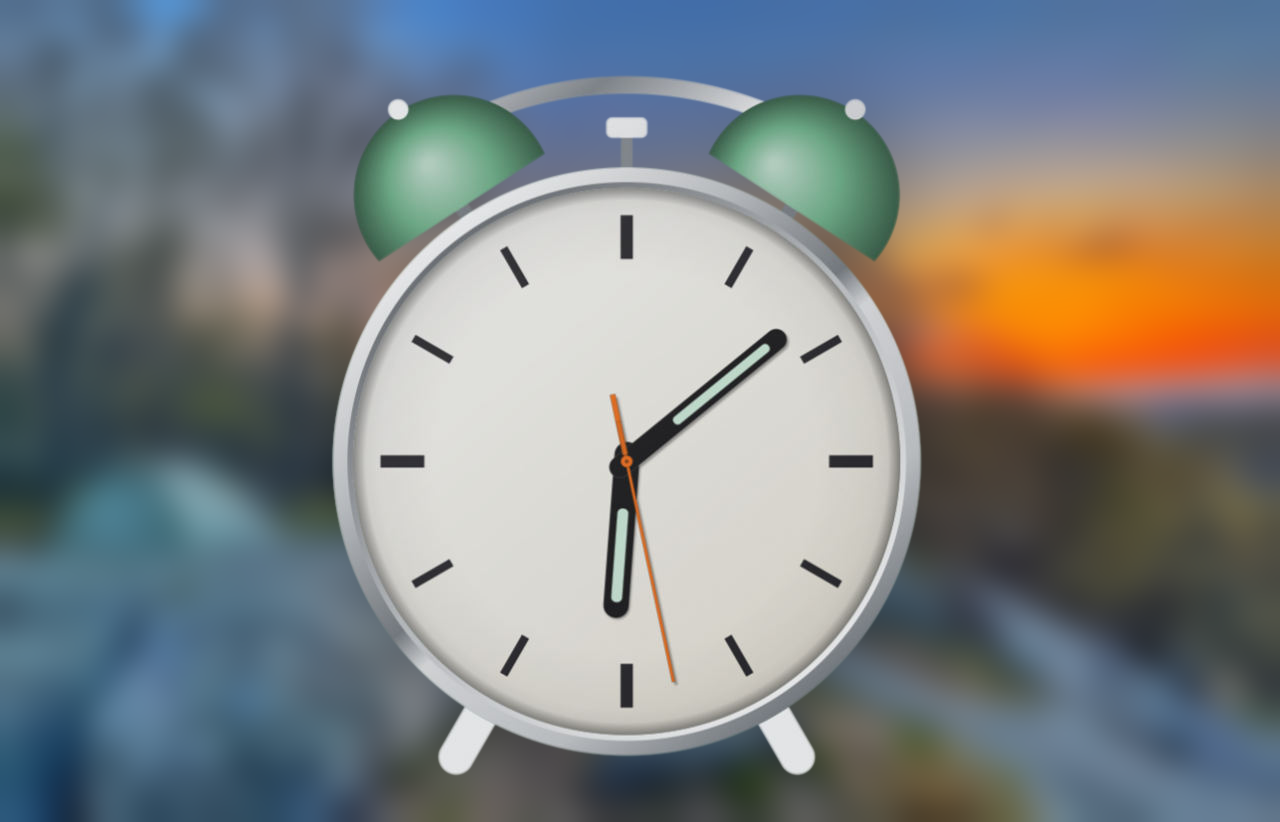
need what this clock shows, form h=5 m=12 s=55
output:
h=6 m=8 s=28
